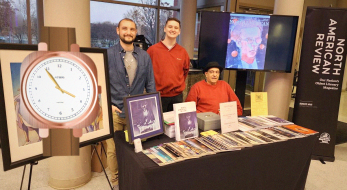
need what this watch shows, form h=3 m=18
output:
h=3 m=54
